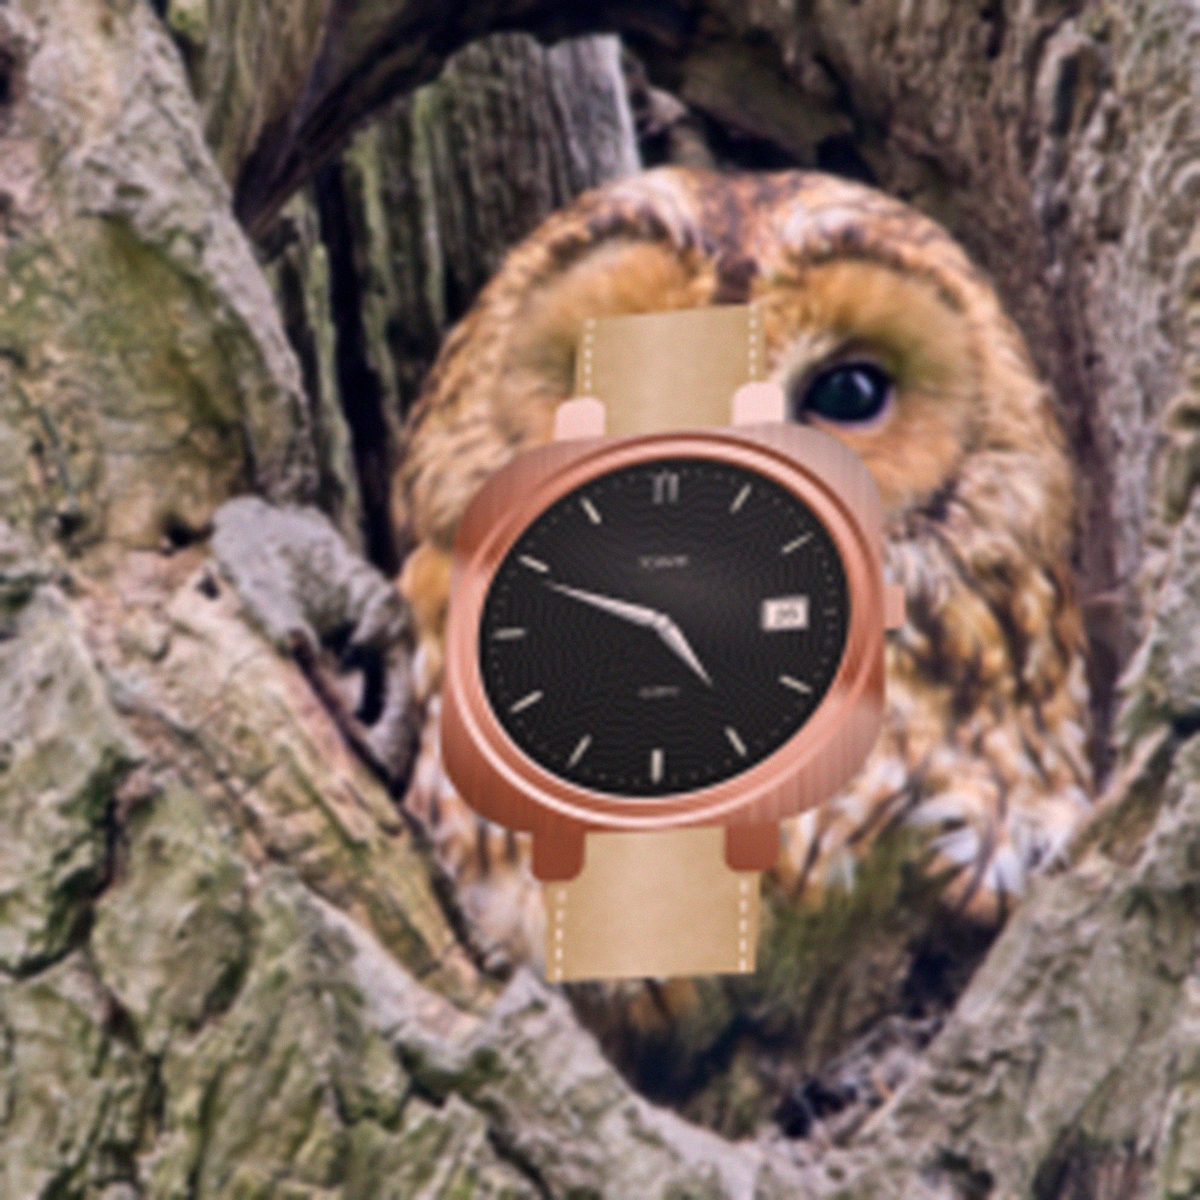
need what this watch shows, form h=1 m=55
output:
h=4 m=49
